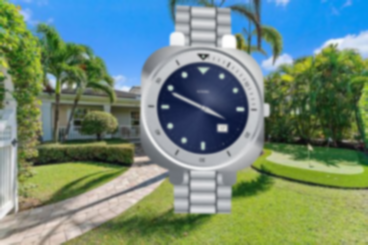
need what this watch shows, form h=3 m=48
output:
h=3 m=49
